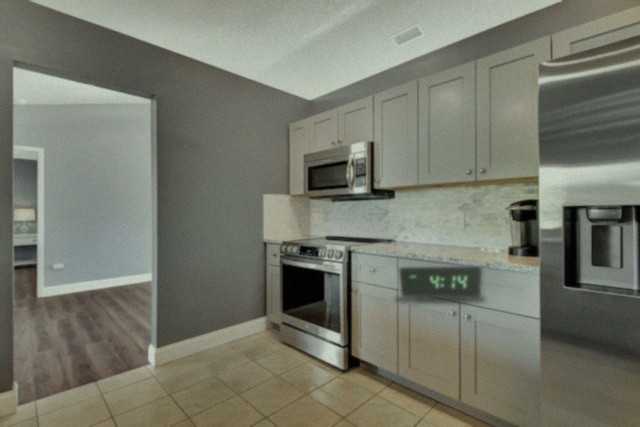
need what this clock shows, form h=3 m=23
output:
h=4 m=14
